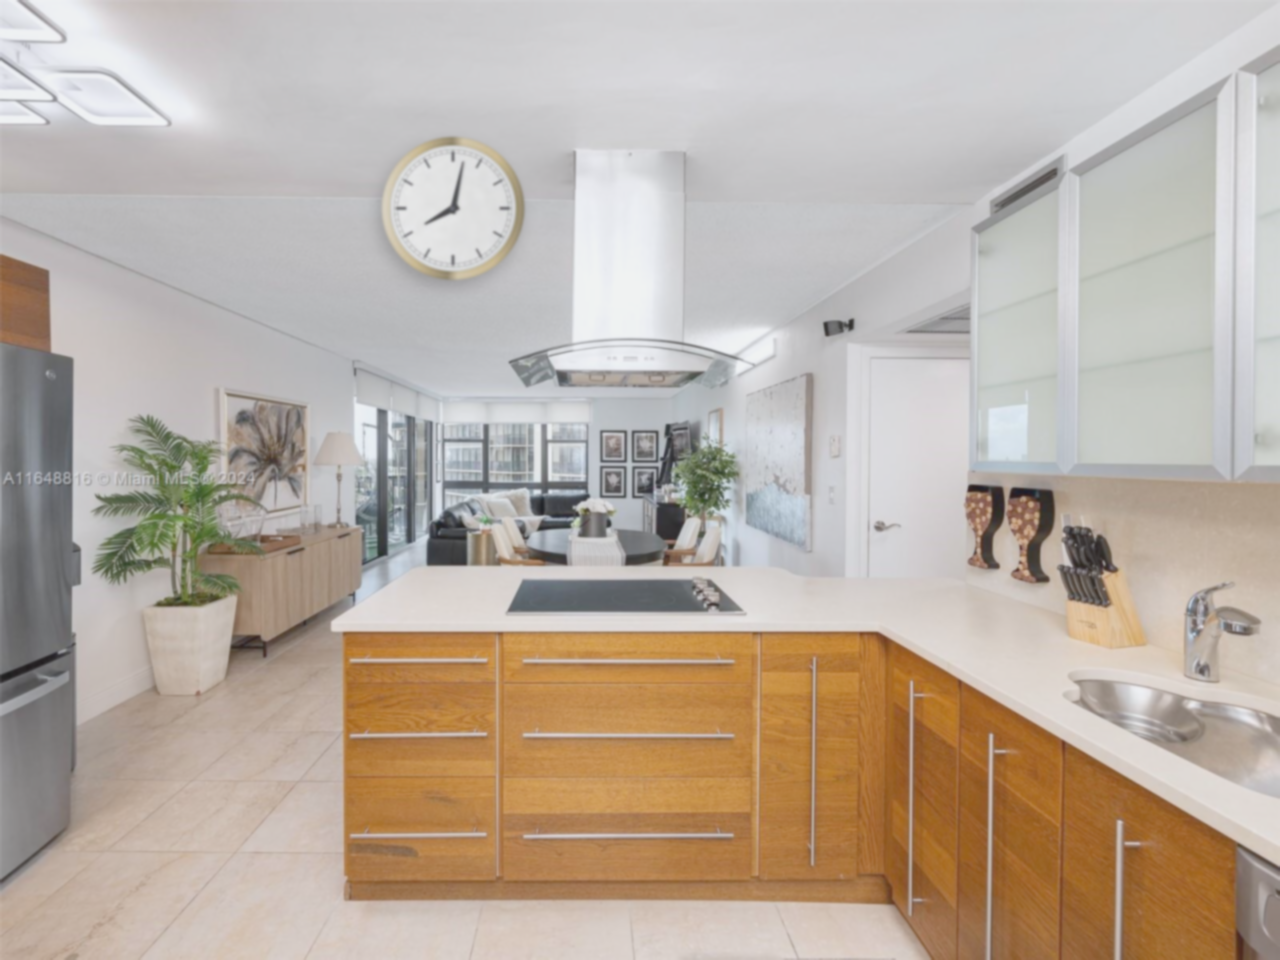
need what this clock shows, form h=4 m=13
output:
h=8 m=2
